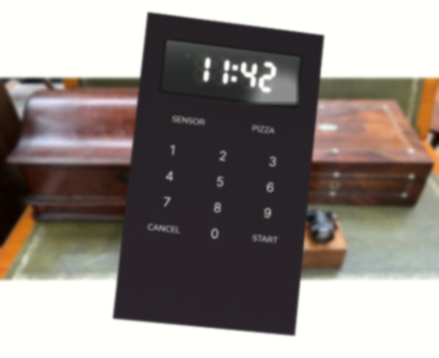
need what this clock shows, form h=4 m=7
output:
h=11 m=42
